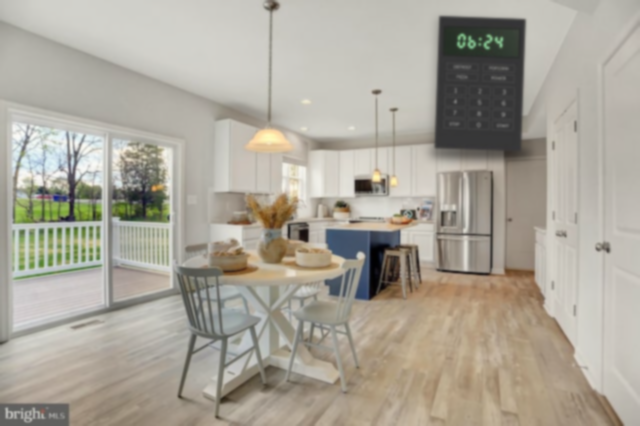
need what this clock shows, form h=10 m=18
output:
h=6 m=24
